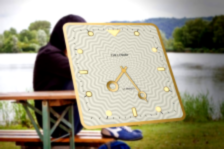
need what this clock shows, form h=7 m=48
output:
h=7 m=26
